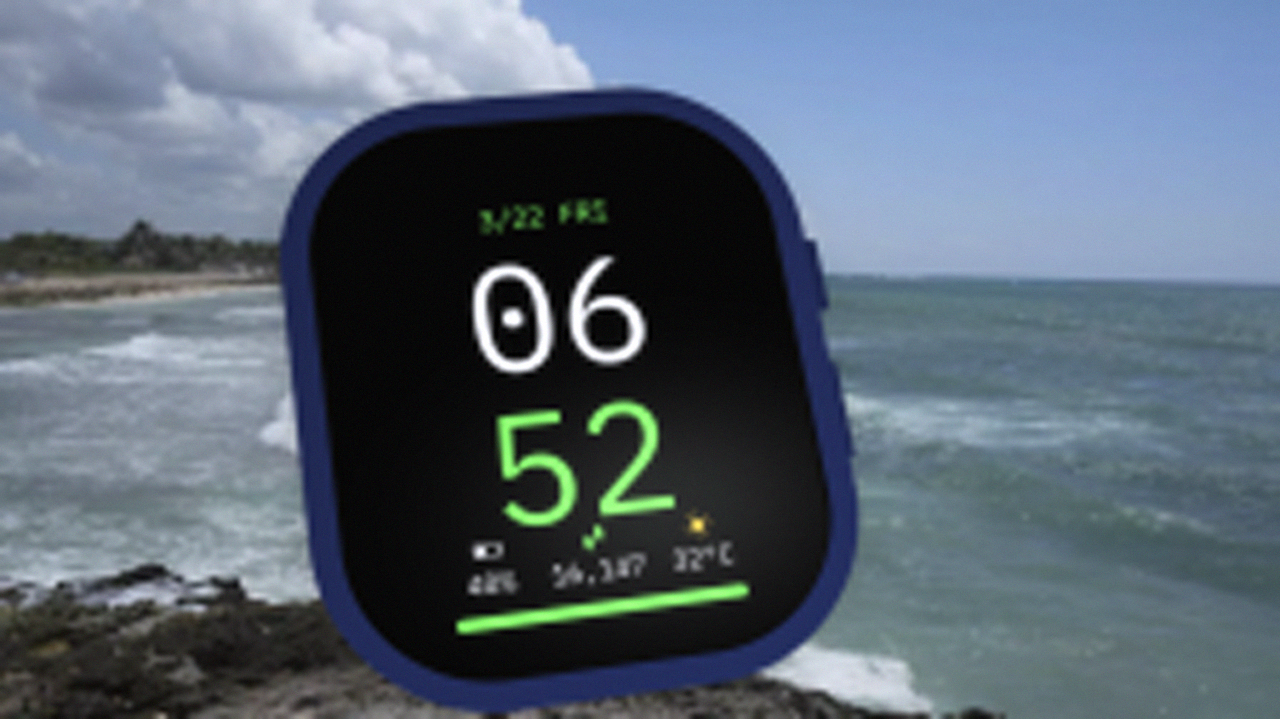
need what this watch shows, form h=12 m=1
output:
h=6 m=52
